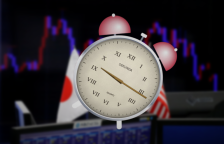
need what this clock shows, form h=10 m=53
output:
h=9 m=16
